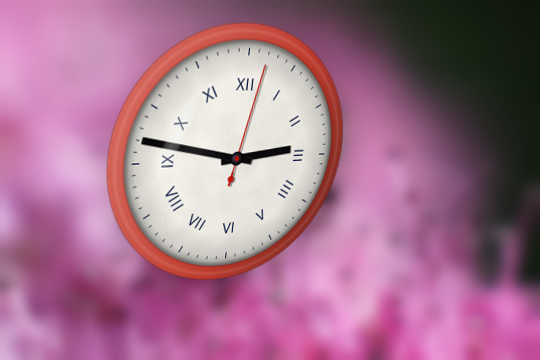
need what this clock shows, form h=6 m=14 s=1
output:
h=2 m=47 s=2
